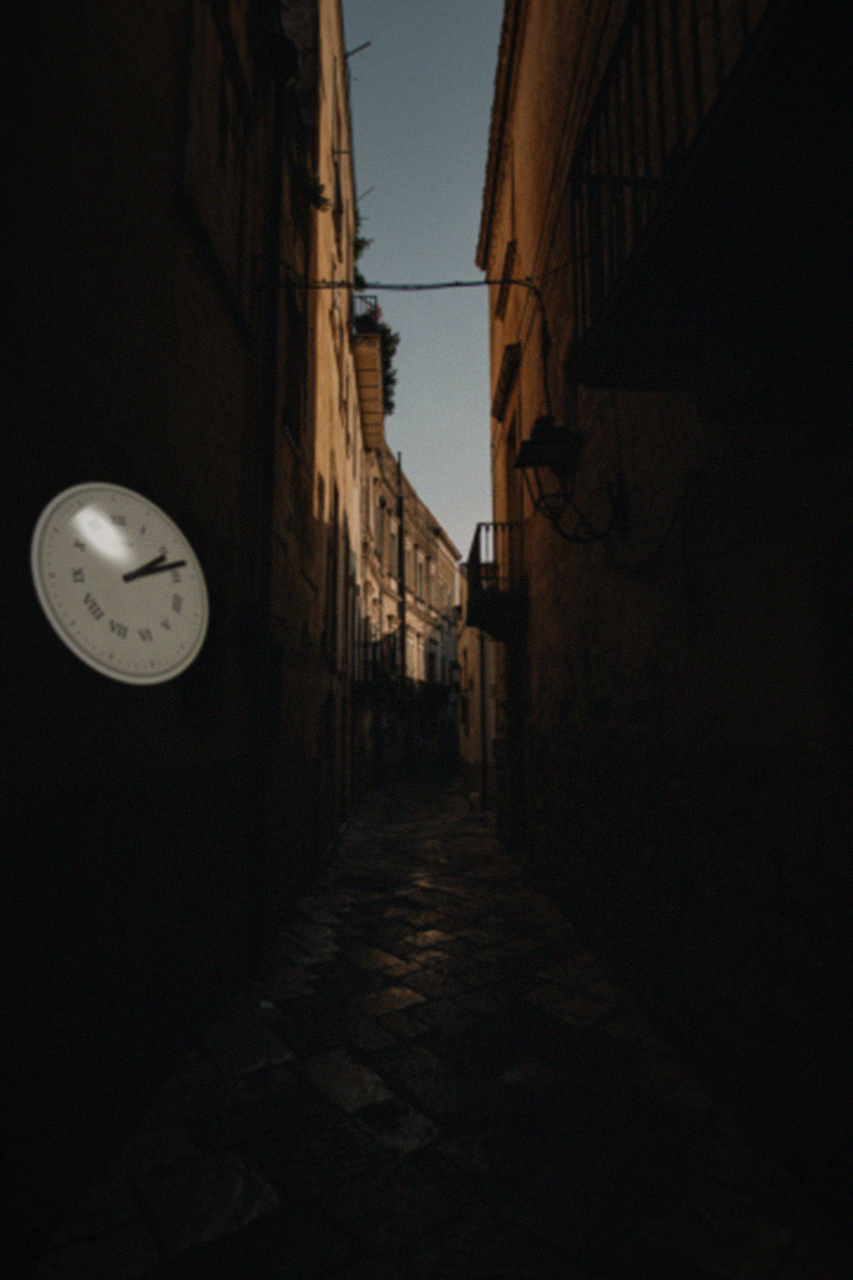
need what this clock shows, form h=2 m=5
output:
h=2 m=13
